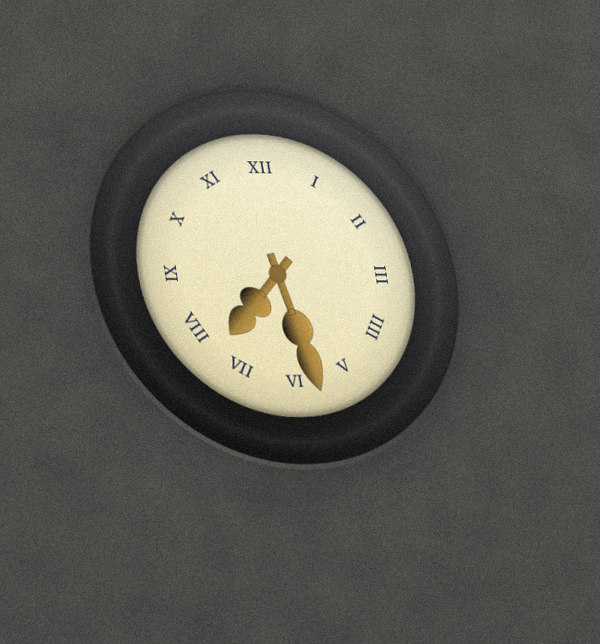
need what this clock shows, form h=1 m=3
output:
h=7 m=28
